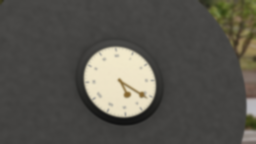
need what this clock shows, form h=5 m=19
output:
h=5 m=21
